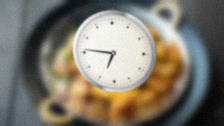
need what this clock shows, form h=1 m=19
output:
h=6 m=46
